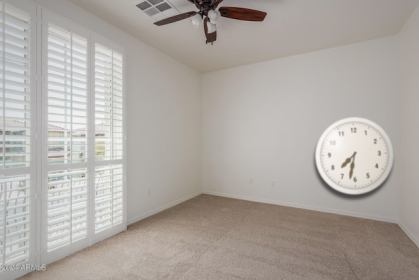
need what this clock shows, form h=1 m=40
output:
h=7 m=32
